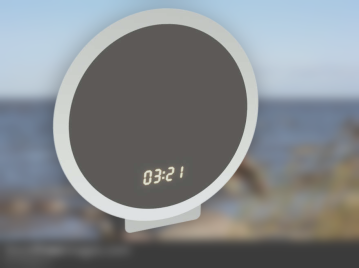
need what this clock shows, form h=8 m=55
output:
h=3 m=21
